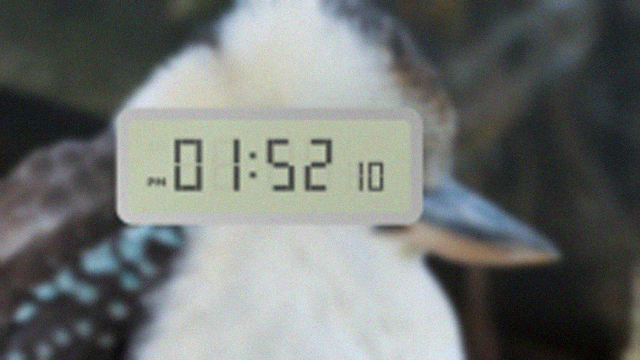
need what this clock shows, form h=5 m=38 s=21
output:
h=1 m=52 s=10
